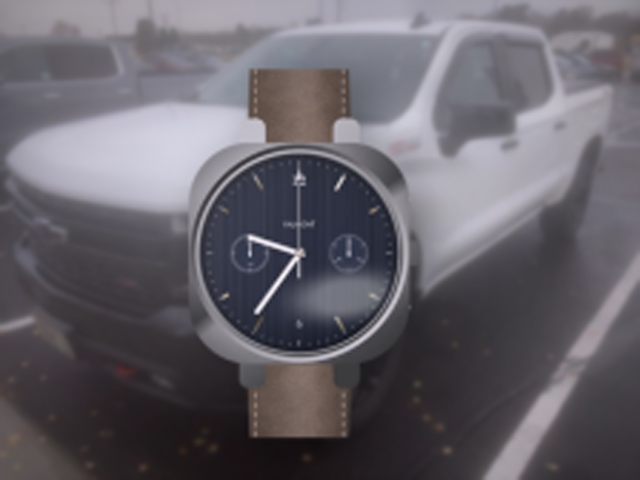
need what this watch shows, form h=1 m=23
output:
h=9 m=36
